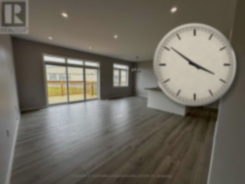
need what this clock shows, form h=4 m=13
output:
h=3 m=51
